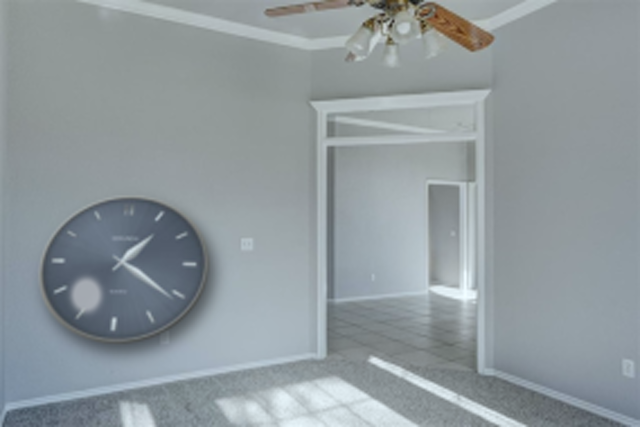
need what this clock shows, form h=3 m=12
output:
h=1 m=21
